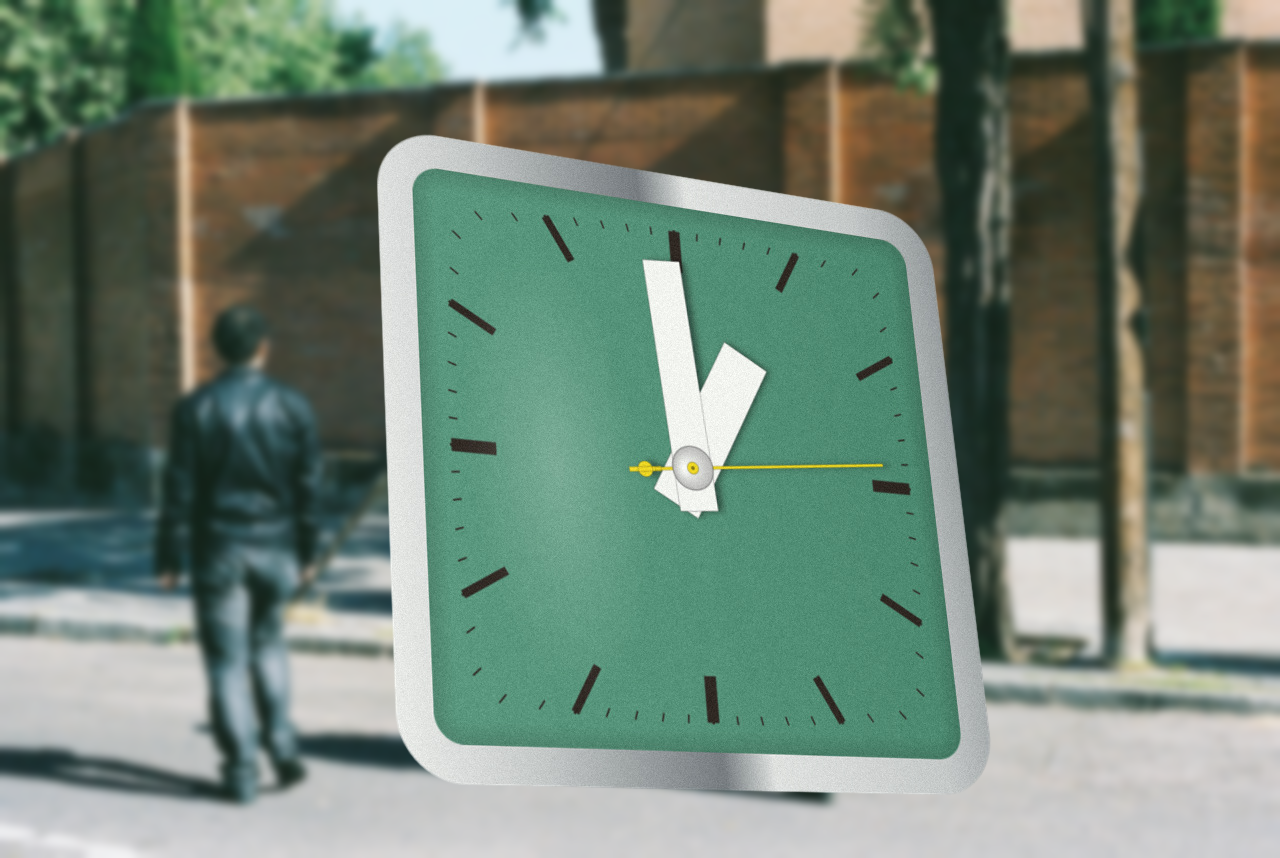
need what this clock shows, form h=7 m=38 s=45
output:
h=12 m=59 s=14
